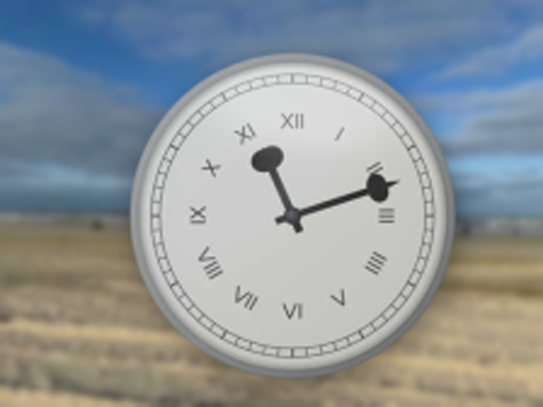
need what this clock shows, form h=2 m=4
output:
h=11 m=12
